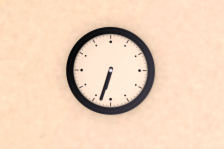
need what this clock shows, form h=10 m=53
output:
h=6 m=33
